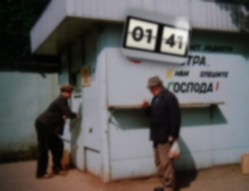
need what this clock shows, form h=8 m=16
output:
h=1 m=41
